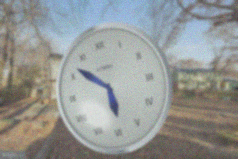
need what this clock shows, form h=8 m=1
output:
h=5 m=52
